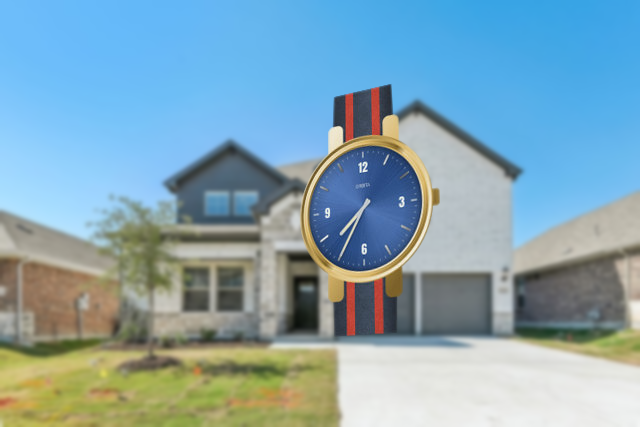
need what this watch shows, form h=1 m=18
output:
h=7 m=35
